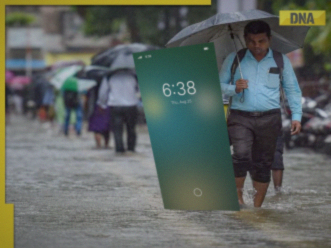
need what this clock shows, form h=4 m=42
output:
h=6 m=38
